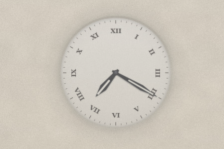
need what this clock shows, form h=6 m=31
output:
h=7 m=20
